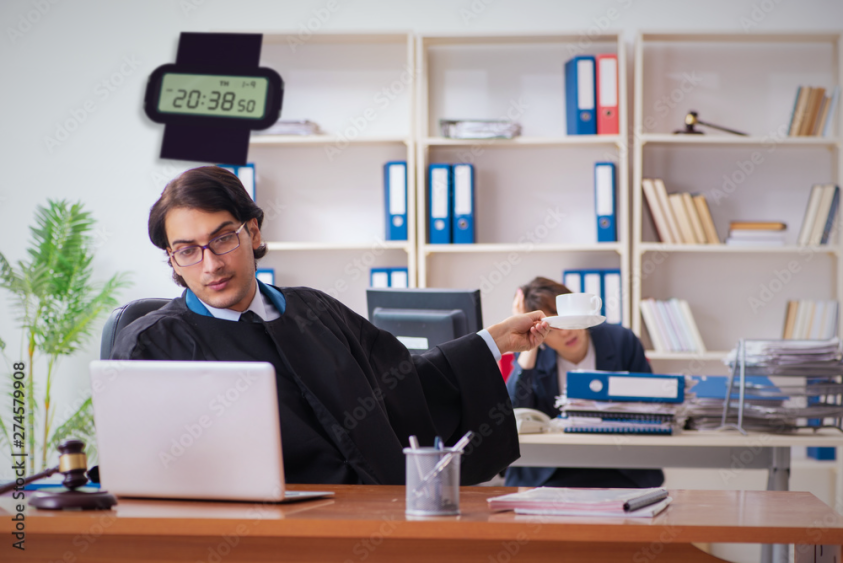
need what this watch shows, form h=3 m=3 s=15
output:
h=20 m=38 s=50
